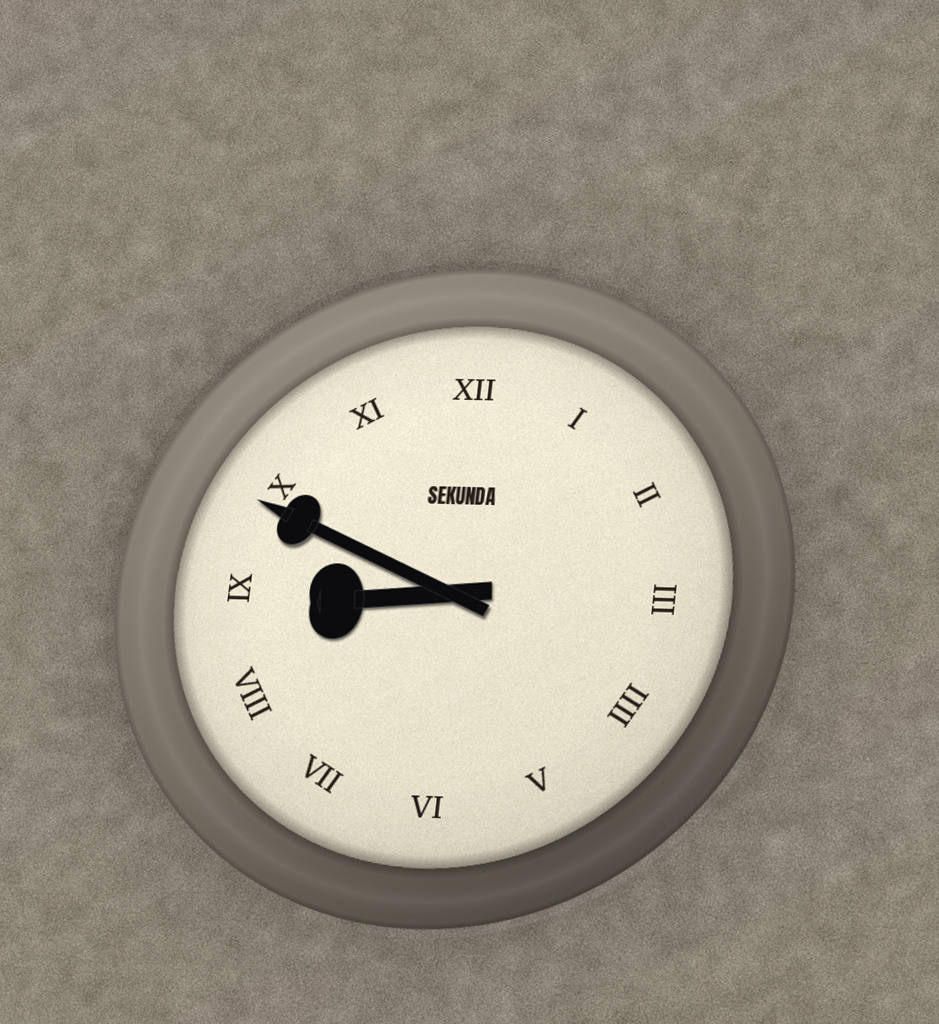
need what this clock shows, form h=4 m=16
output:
h=8 m=49
